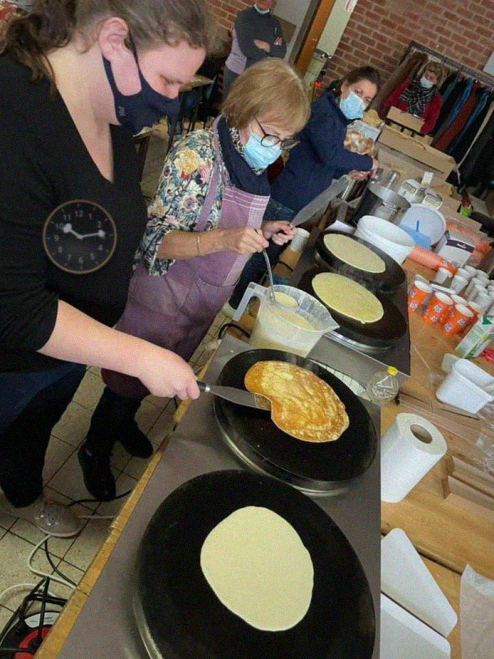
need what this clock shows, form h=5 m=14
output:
h=10 m=14
